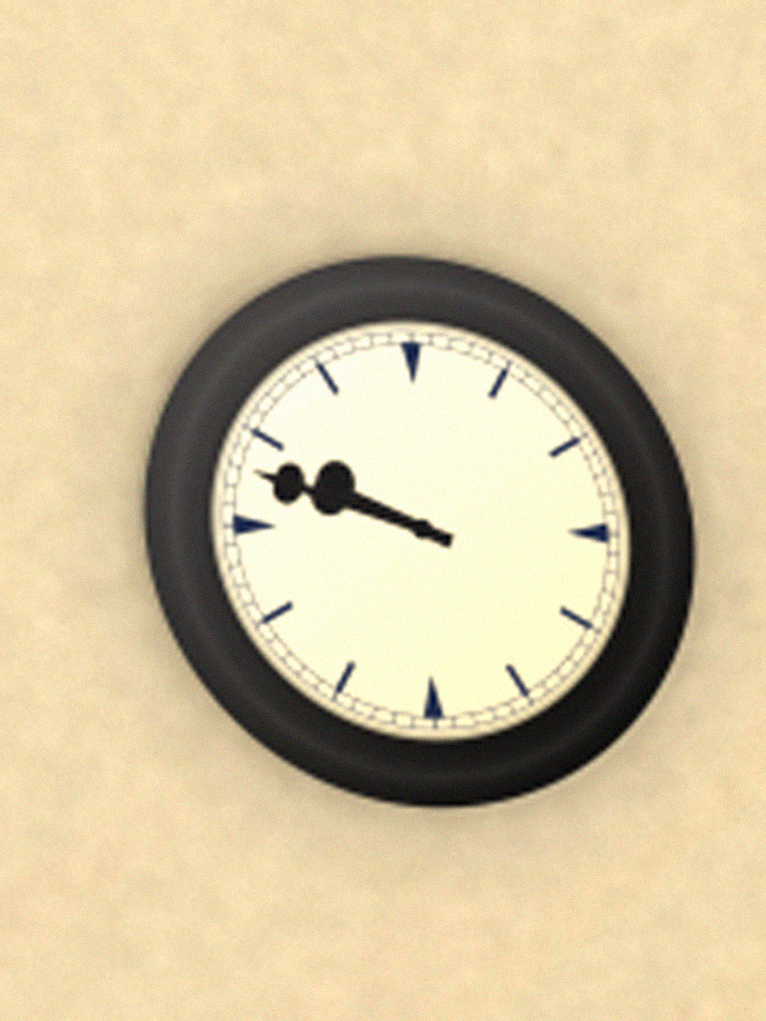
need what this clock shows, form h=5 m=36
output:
h=9 m=48
